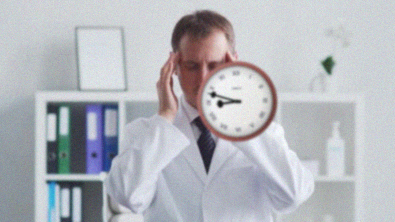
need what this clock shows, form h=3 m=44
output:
h=8 m=48
